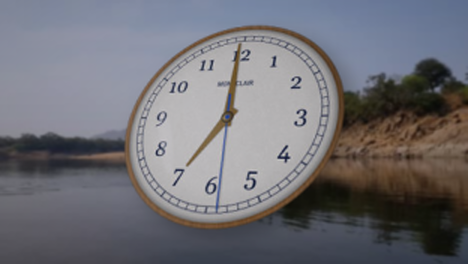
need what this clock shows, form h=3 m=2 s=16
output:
h=6 m=59 s=29
